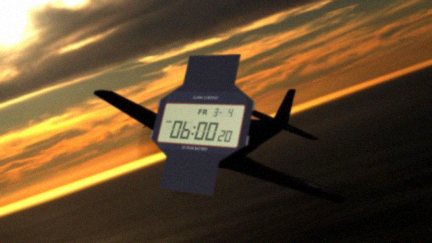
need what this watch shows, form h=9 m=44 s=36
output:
h=6 m=0 s=20
